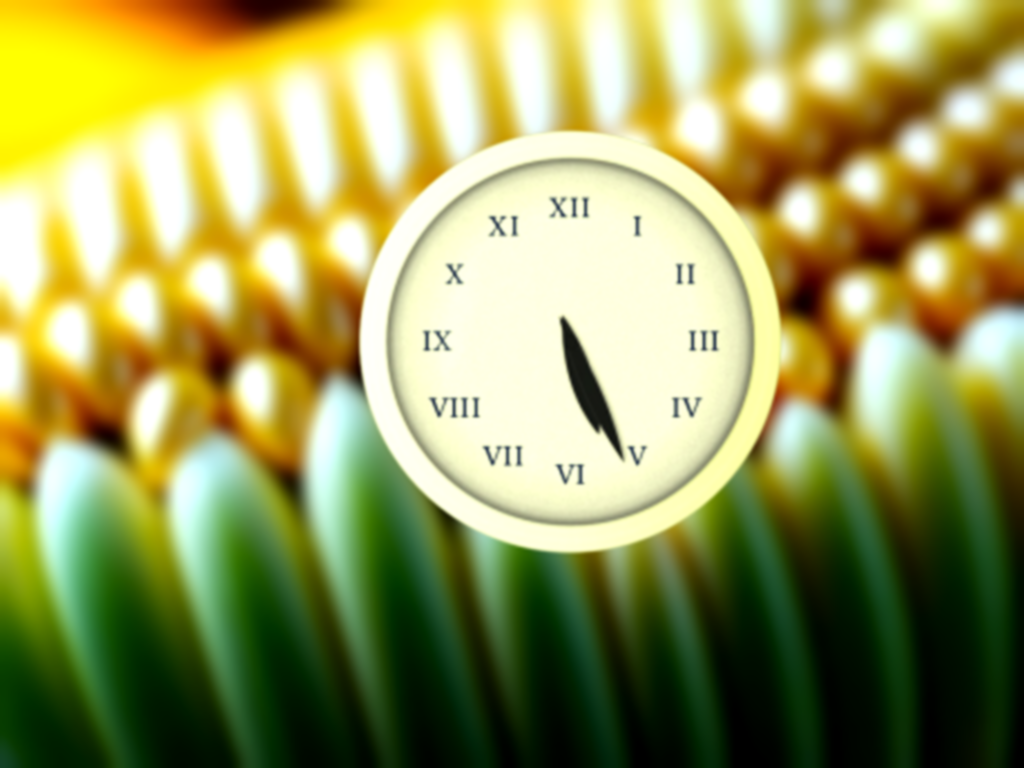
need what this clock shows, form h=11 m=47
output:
h=5 m=26
